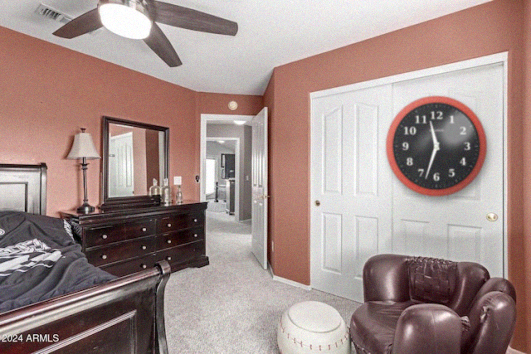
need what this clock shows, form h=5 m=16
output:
h=11 m=33
